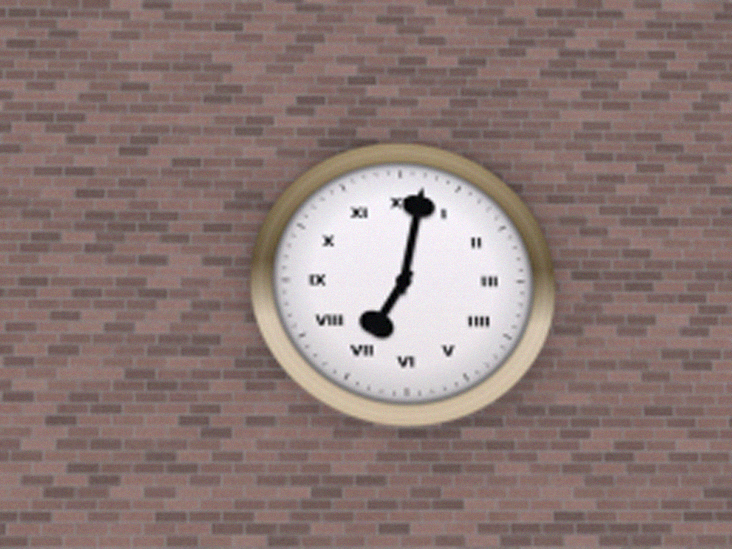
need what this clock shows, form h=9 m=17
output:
h=7 m=2
